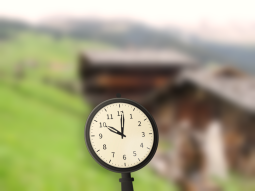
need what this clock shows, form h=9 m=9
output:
h=10 m=1
